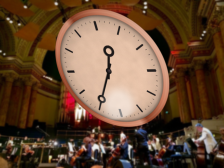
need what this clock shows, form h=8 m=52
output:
h=12 m=35
